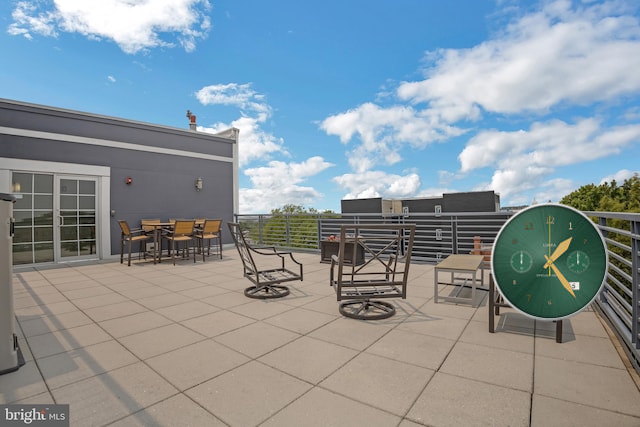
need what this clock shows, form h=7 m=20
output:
h=1 m=24
